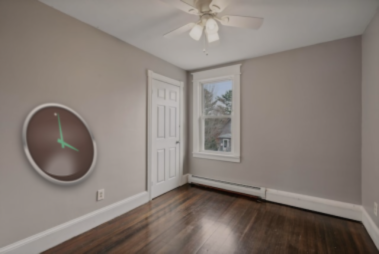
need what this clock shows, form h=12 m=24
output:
h=4 m=1
